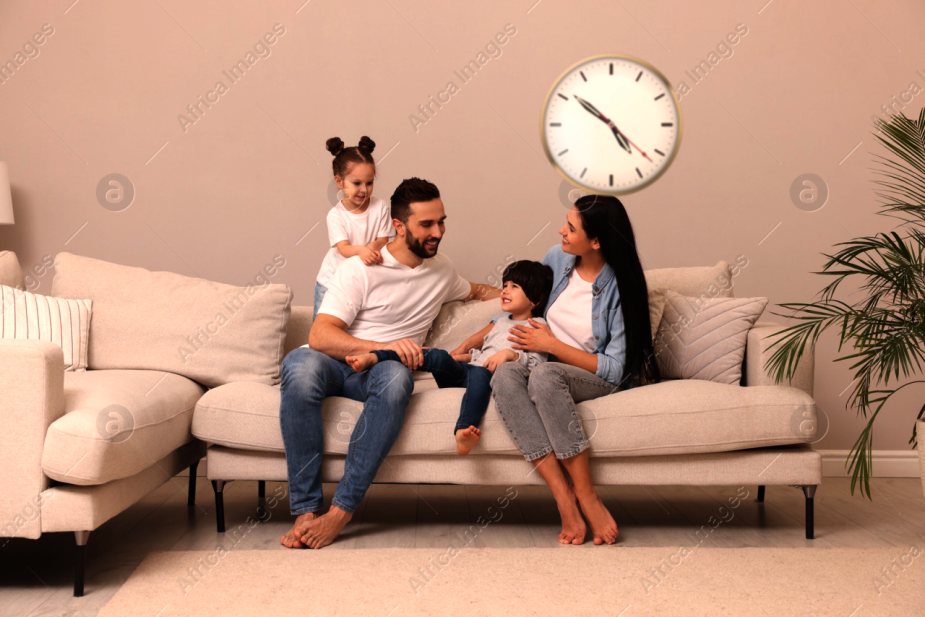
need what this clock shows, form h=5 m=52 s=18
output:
h=4 m=51 s=22
